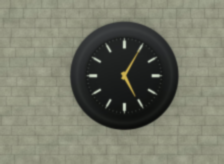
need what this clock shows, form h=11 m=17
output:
h=5 m=5
